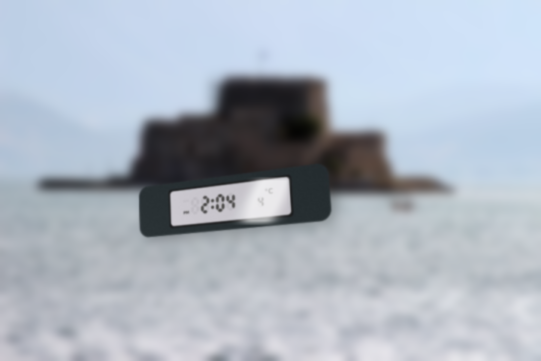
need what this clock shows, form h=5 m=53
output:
h=2 m=4
